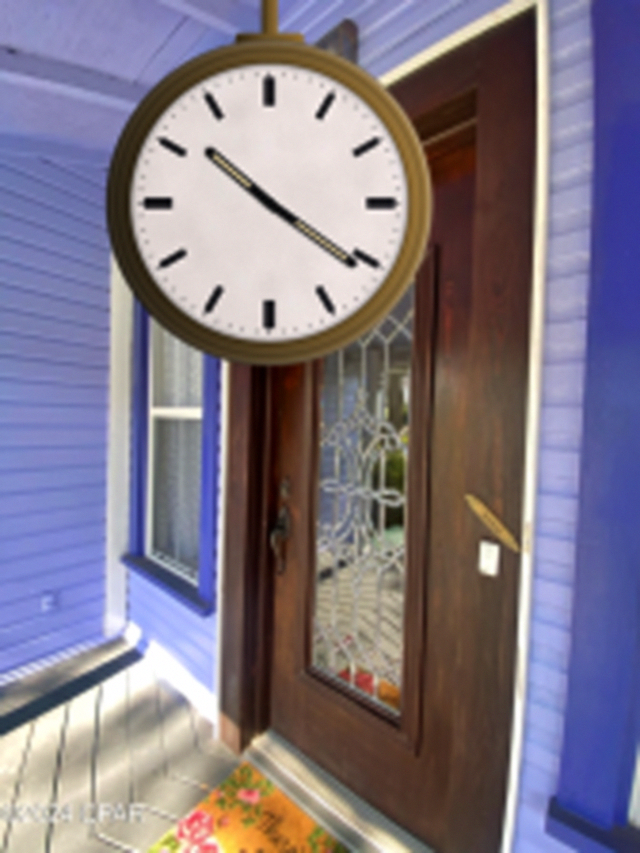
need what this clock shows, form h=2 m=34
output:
h=10 m=21
